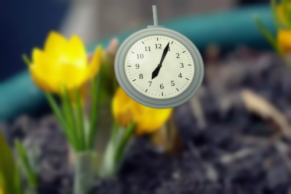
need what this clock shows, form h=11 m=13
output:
h=7 m=4
